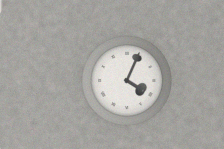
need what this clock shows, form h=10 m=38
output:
h=4 m=4
